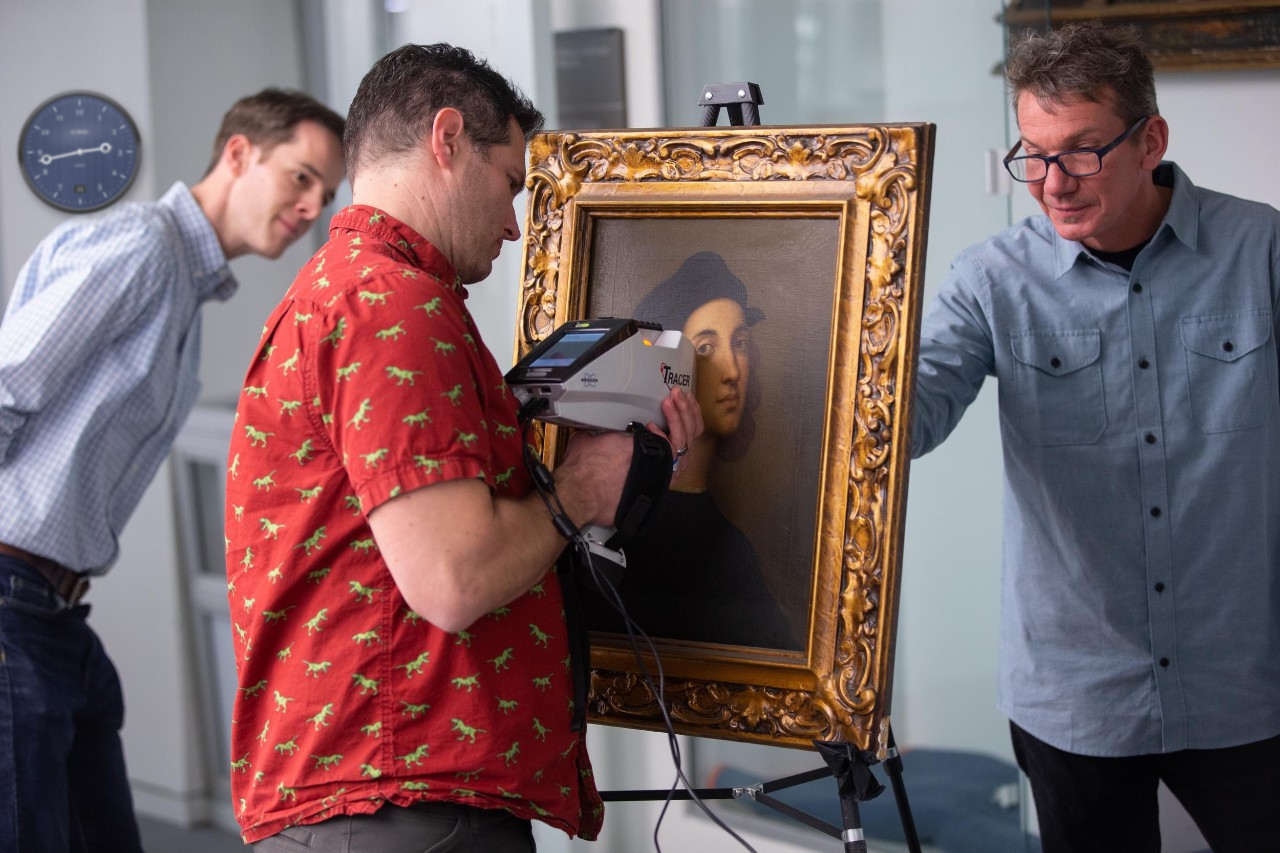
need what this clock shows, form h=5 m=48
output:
h=2 m=43
